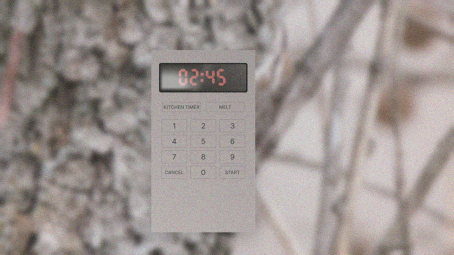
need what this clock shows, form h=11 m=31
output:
h=2 m=45
